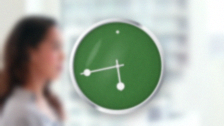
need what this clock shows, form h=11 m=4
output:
h=5 m=43
